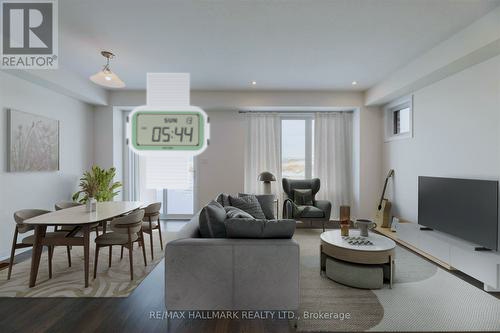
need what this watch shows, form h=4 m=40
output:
h=5 m=44
